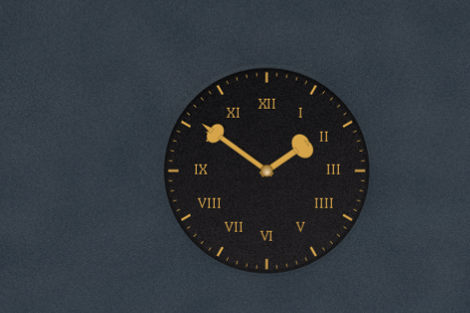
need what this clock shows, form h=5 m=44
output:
h=1 m=51
